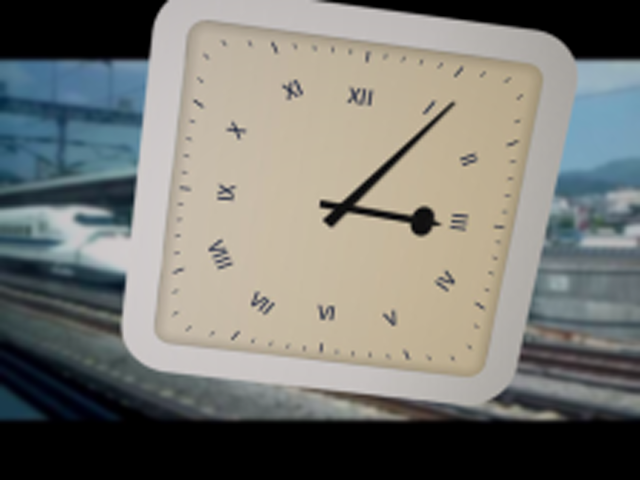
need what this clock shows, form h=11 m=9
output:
h=3 m=6
